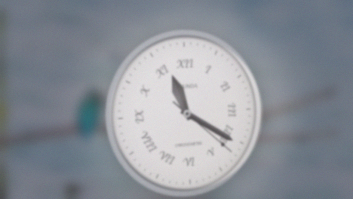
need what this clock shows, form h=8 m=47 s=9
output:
h=11 m=20 s=22
